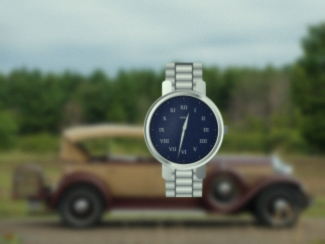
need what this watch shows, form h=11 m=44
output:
h=12 m=32
